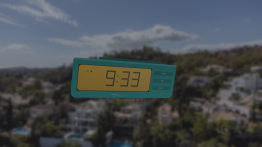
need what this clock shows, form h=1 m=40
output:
h=9 m=33
